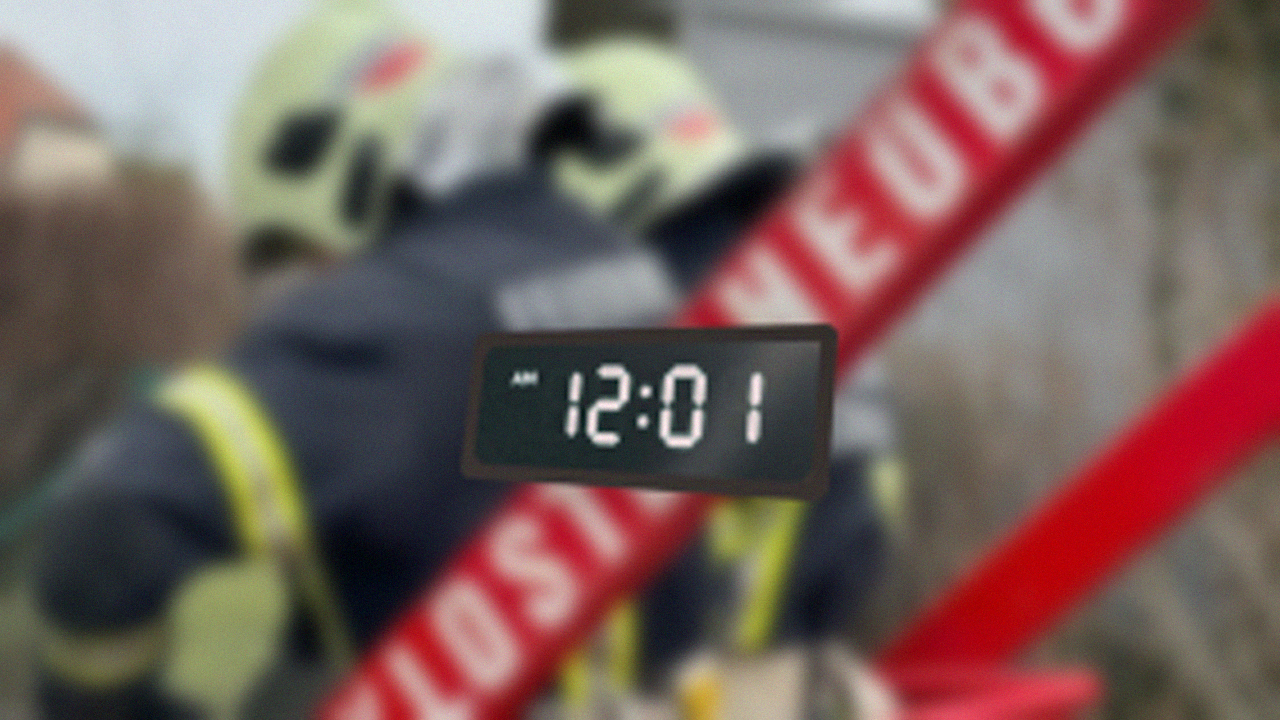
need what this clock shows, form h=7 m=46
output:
h=12 m=1
